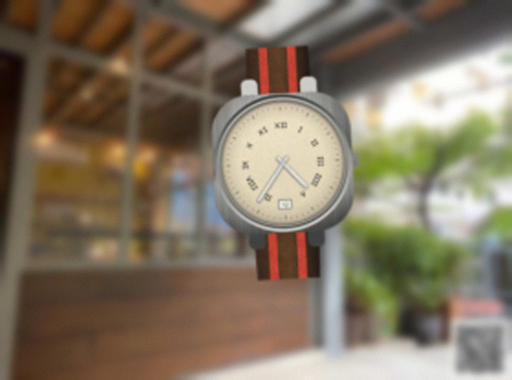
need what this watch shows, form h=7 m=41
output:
h=4 m=36
